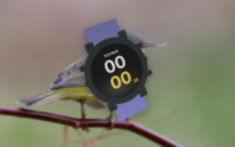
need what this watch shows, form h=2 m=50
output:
h=0 m=0
